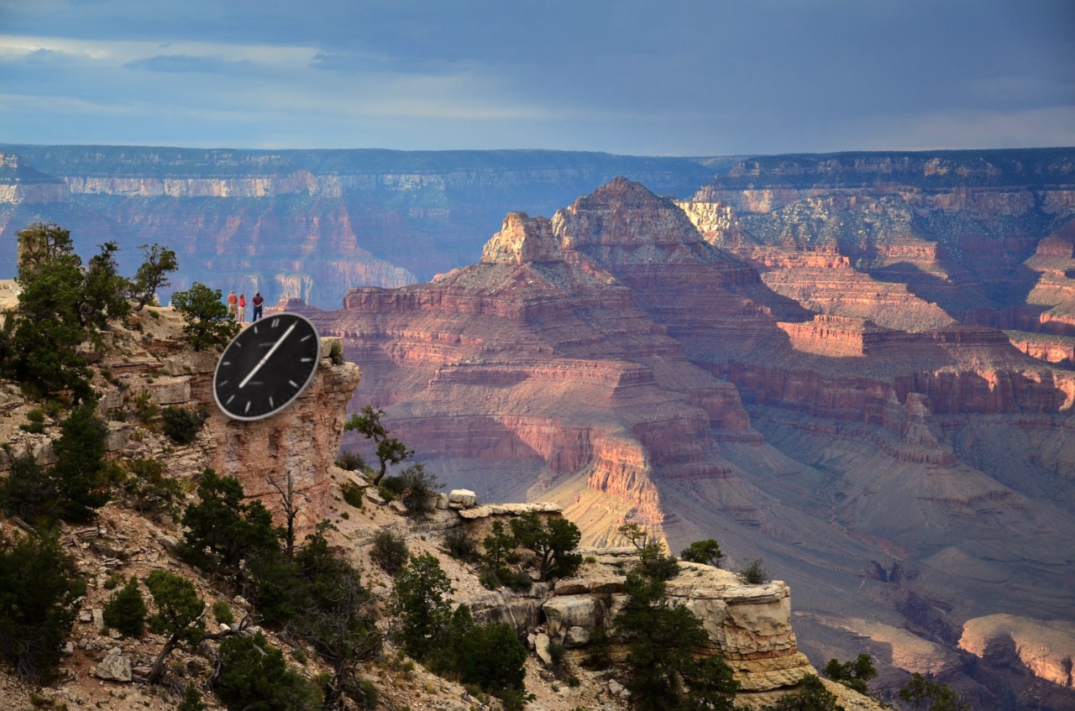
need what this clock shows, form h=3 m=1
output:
h=7 m=5
